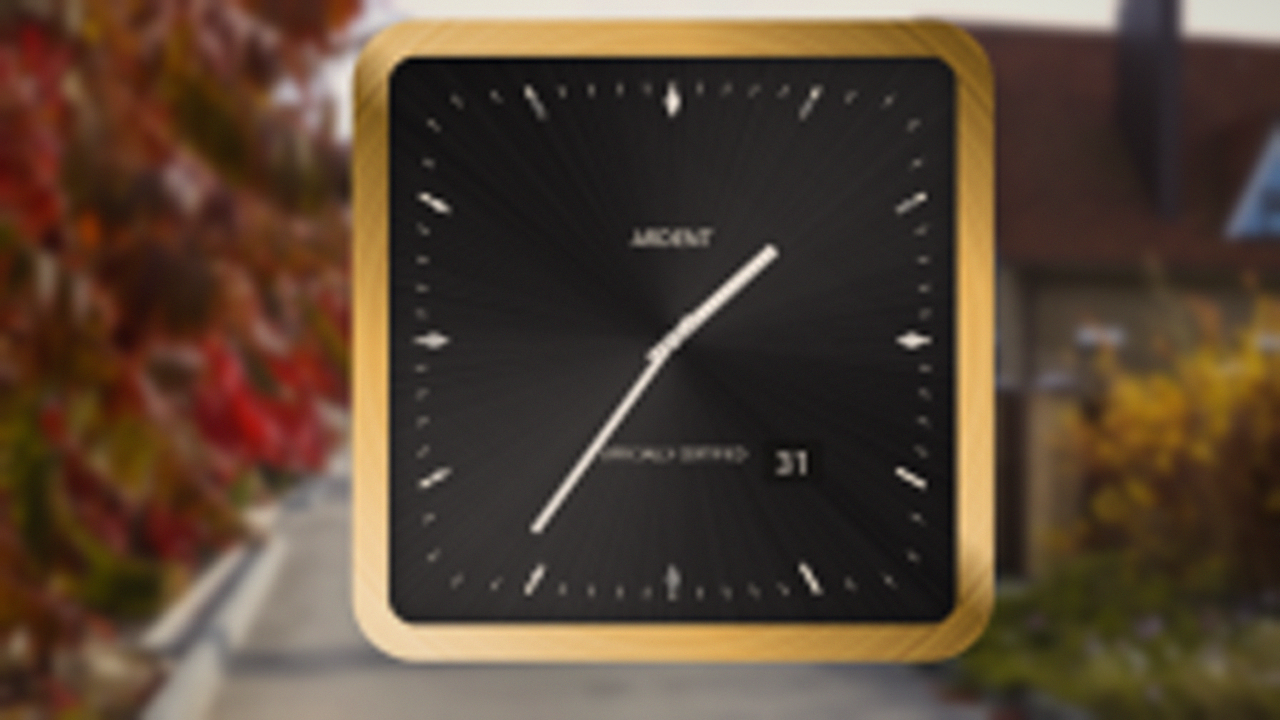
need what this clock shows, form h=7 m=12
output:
h=1 m=36
